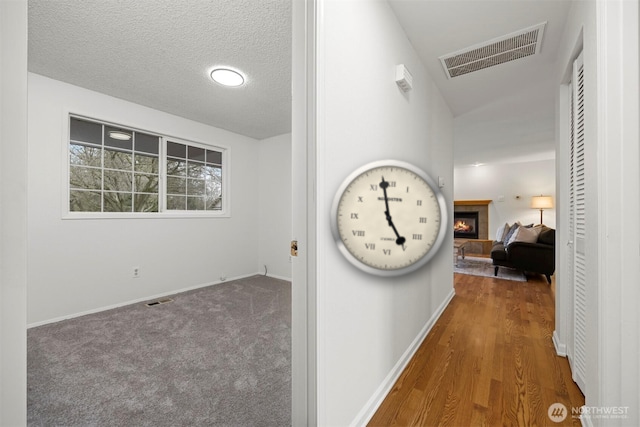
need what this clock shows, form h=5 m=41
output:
h=4 m=58
